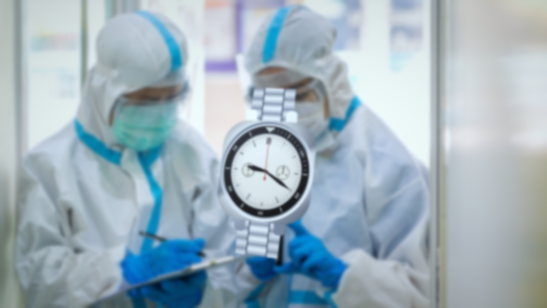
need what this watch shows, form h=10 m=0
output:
h=9 m=20
